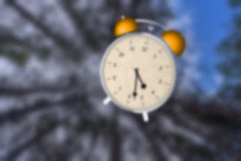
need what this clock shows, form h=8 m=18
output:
h=4 m=28
